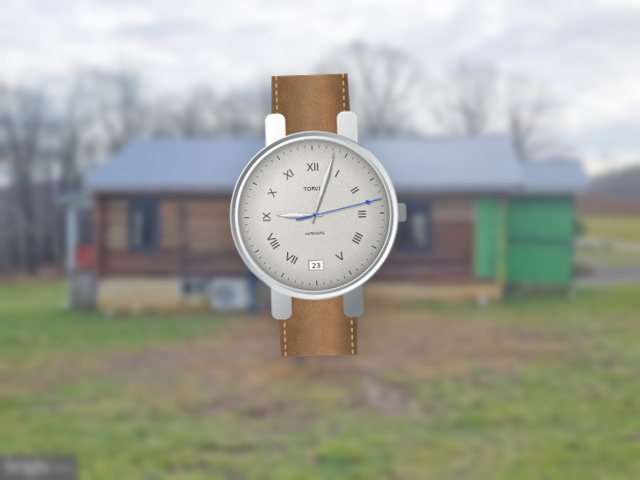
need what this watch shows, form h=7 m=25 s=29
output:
h=9 m=3 s=13
